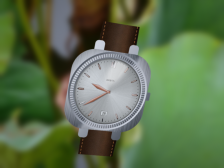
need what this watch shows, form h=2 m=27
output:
h=9 m=39
